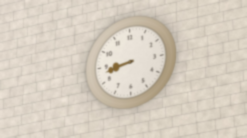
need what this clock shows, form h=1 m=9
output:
h=8 m=43
